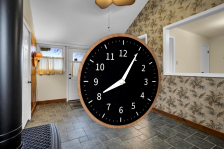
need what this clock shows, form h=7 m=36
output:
h=8 m=5
